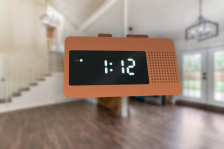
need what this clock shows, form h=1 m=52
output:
h=1 m=12
